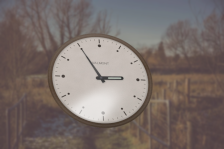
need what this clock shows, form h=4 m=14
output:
h=2 m=55
